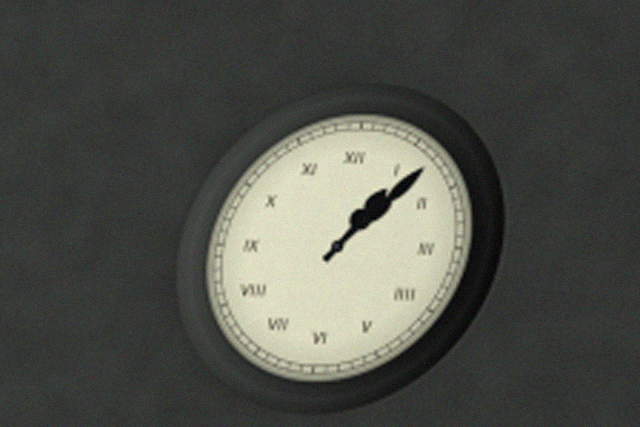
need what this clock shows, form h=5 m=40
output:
h=1 m=7
